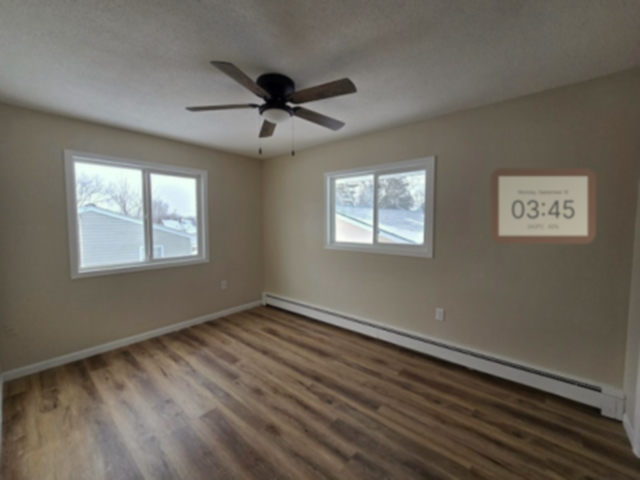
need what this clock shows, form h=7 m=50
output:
h=3 m=45
